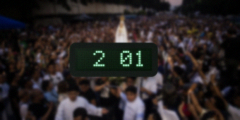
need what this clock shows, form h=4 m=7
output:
h=2 m=1
